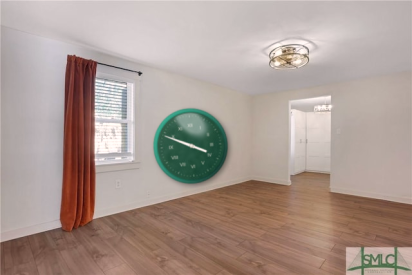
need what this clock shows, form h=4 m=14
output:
h=3 m=49
